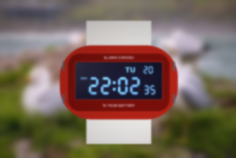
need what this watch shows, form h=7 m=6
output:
h=22 m=2
